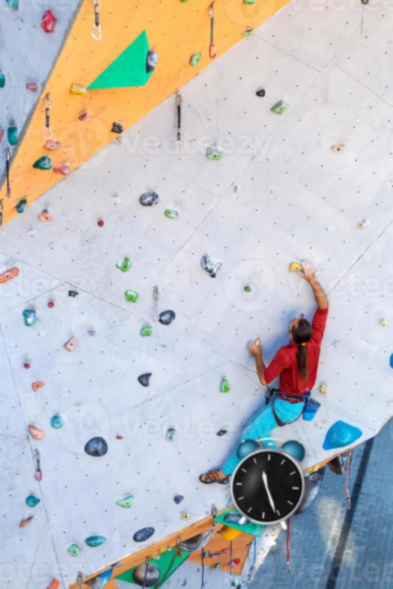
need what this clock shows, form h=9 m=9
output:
h=11 m=26
